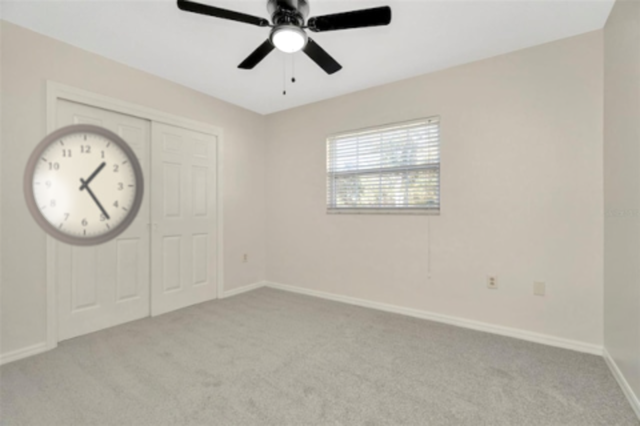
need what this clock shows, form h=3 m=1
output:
h=1 m=24
